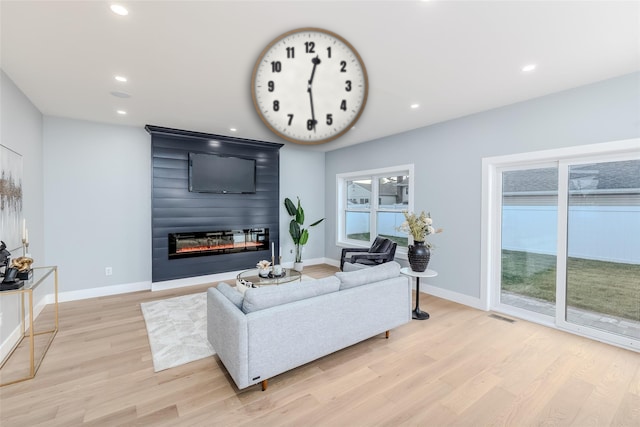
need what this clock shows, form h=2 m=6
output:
h=12 m=29
